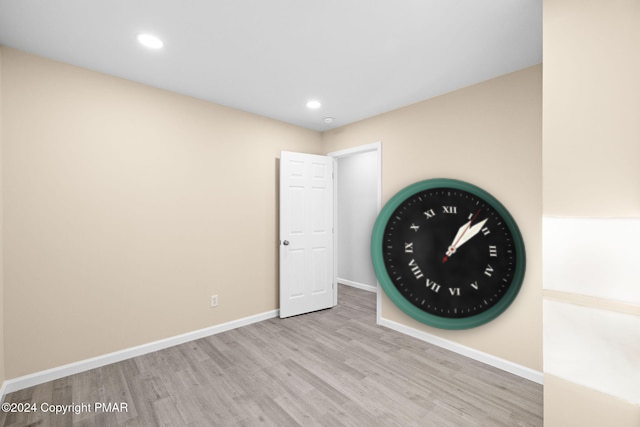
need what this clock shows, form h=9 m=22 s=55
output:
h=1 m=8 s=6
